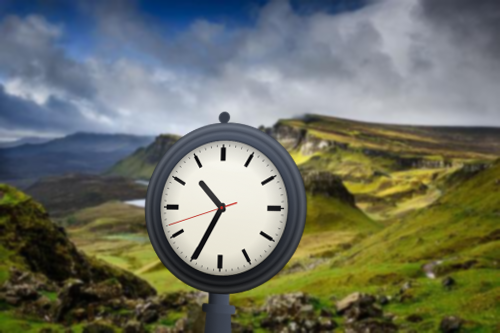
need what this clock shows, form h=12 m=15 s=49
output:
h=10 m=34 s=42
